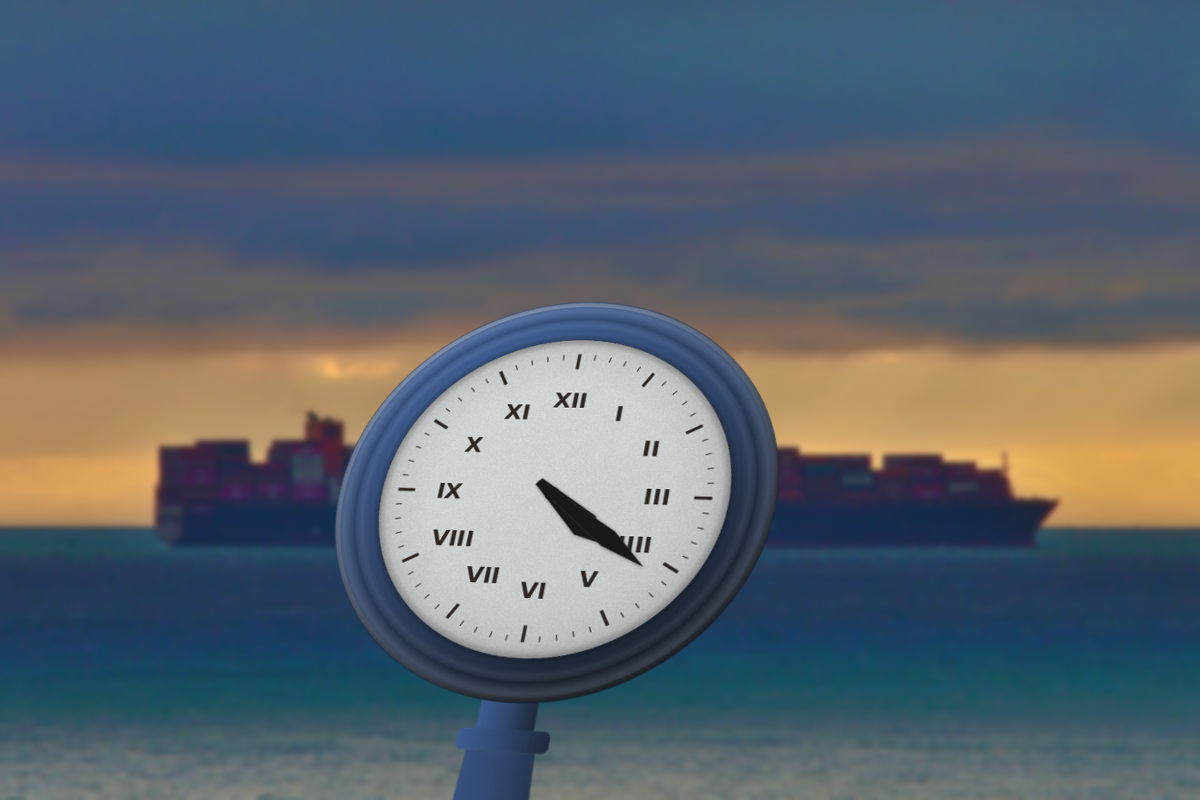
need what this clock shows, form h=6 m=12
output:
h=4 m=21
